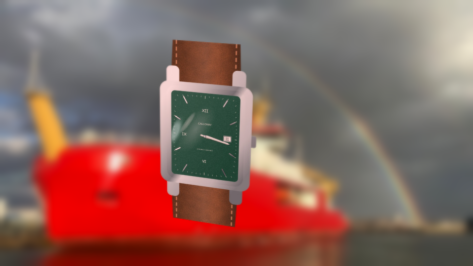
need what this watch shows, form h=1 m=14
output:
h=3 m=17
